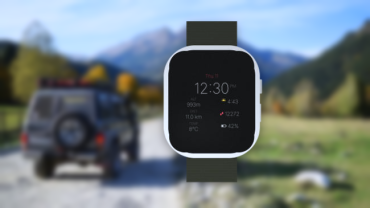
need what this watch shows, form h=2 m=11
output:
h=12 m=30
